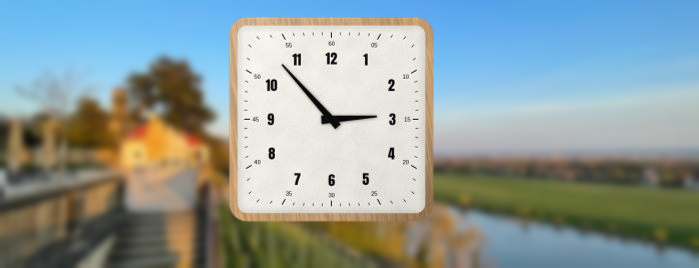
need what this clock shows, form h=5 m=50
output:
h=2 m=53
